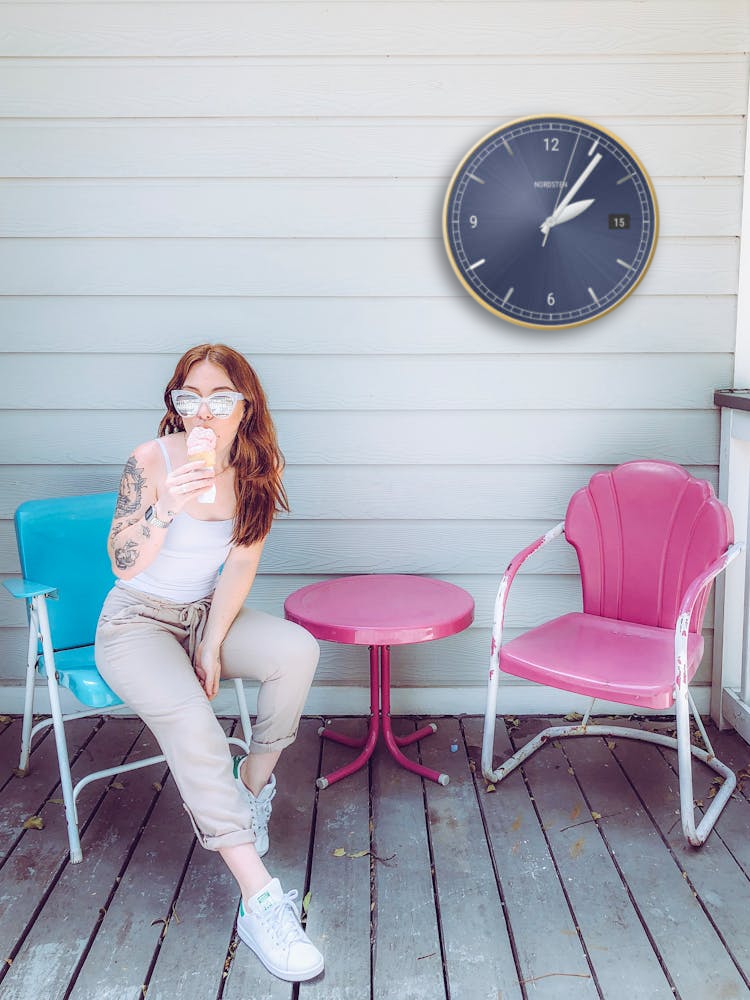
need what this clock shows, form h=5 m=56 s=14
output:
h=2 m=6 s=3
